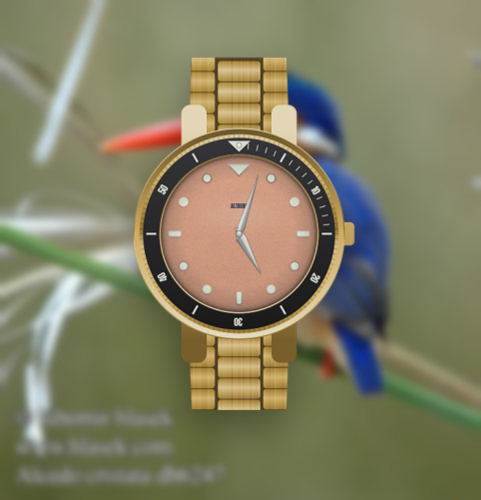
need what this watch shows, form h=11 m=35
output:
h=5 m=3
